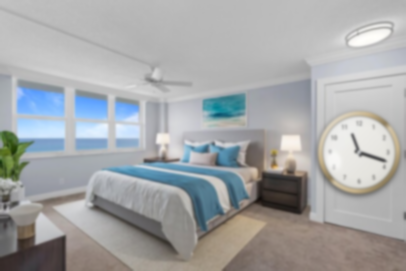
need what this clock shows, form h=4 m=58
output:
h=11 m=18
